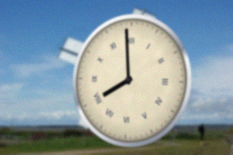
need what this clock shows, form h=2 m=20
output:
h=7 m=59
